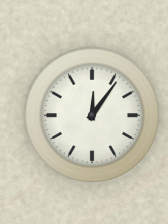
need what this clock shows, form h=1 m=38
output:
h=12 m=6
